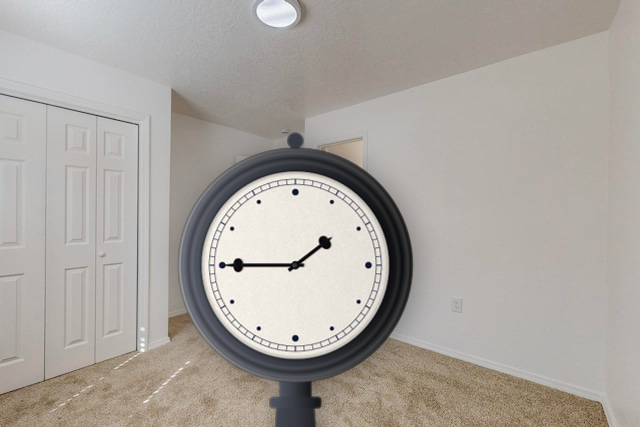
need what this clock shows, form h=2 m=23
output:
h=1 m=45
